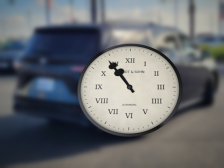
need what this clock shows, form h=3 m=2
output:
h=10 m=54
